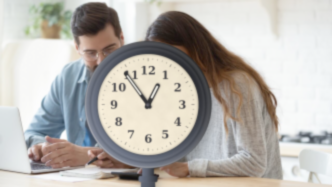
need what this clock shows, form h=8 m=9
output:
h=12 m=54
